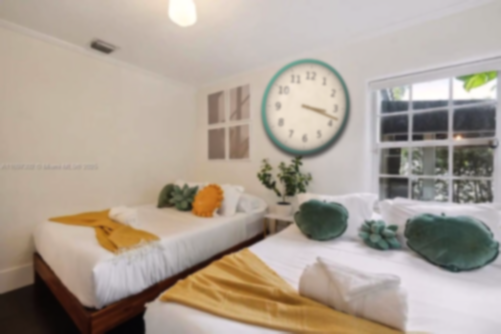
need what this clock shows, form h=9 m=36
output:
h=3 m=18
